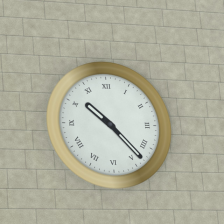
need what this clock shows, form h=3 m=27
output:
h=10 m=23
